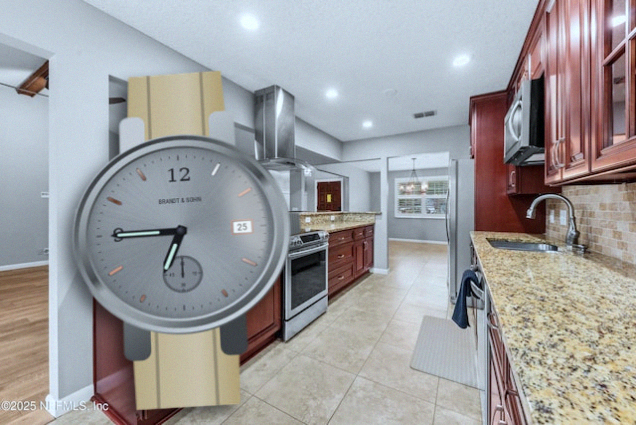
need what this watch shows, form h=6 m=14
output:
h=6 m=45
